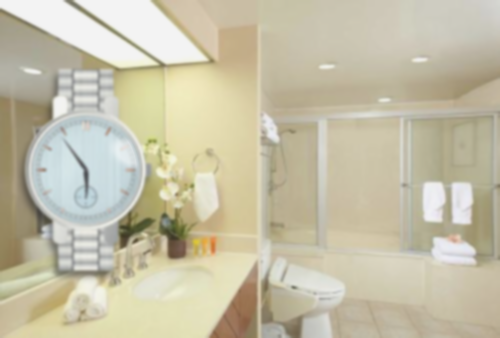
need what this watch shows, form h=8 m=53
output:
h=5 m=54
